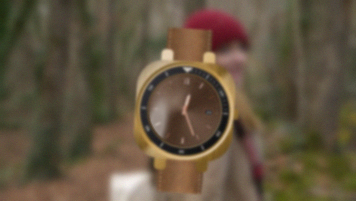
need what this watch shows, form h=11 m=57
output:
h=12 m=26
